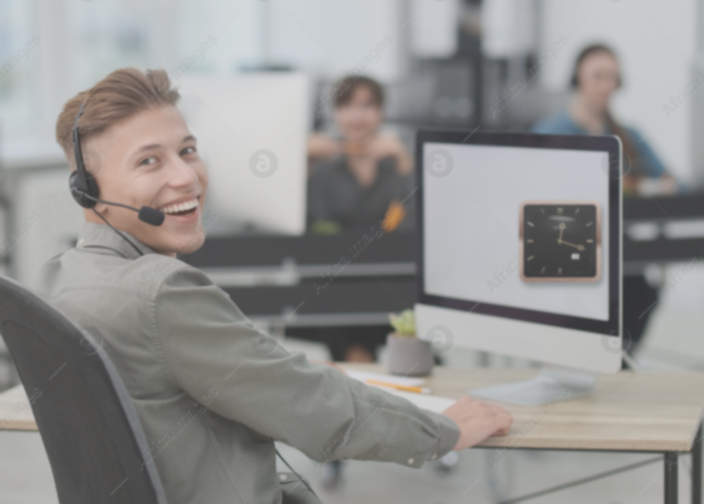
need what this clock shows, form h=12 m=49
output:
h=12 m=18
